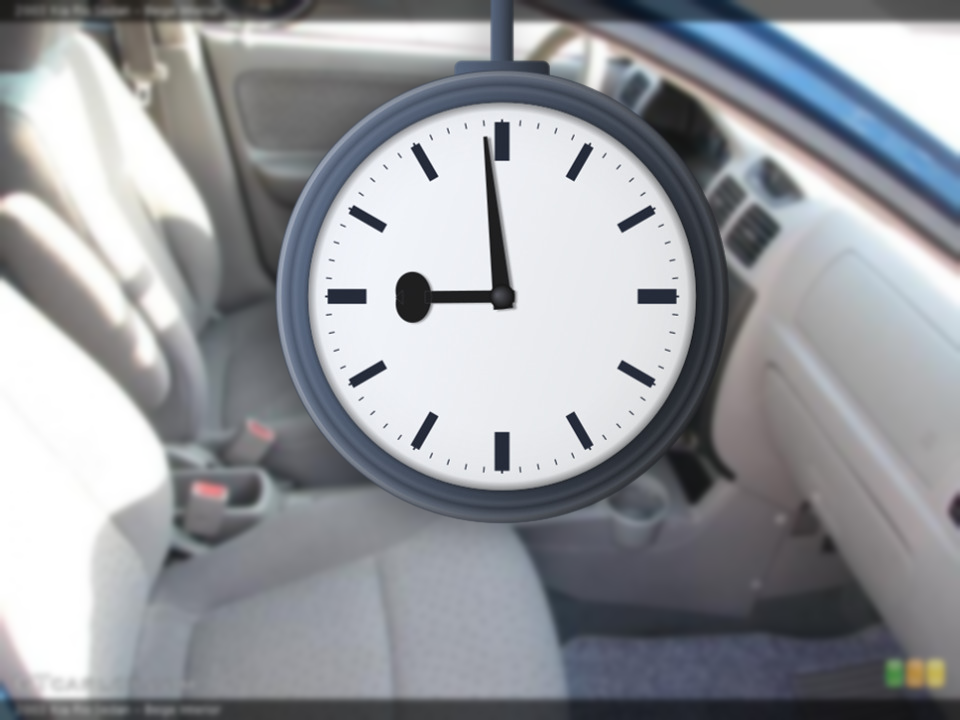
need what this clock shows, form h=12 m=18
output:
h=8 m=59
